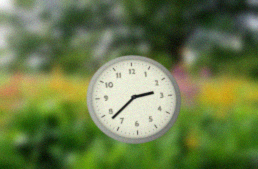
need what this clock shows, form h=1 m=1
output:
h=2 m=38
